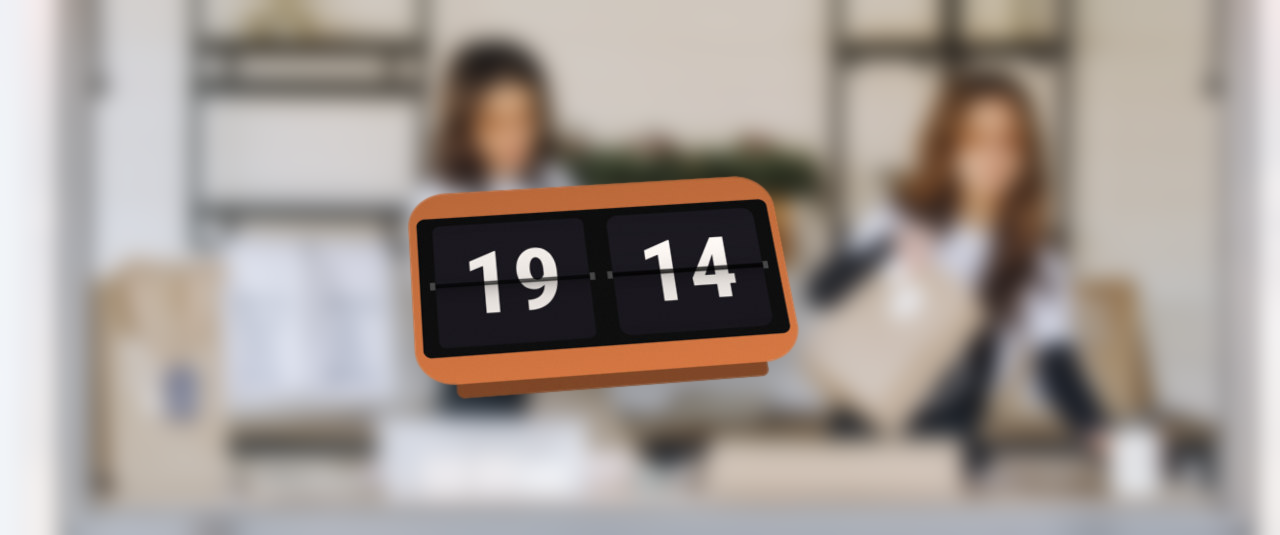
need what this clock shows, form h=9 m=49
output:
h=19 m=14
